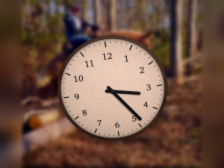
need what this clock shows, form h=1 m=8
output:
h=3 m=24
